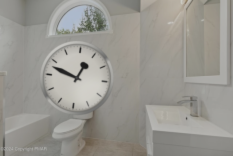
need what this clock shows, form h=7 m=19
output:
h=12 m=48
